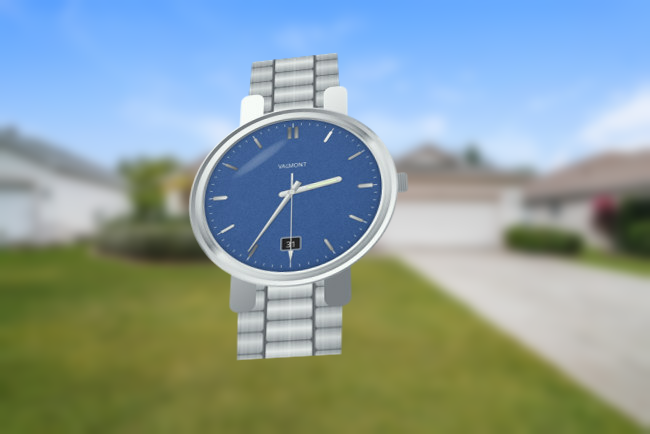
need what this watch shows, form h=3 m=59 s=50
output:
h=2 m=35 s=30
